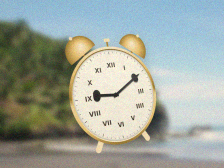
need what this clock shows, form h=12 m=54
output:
h=9 m=10
